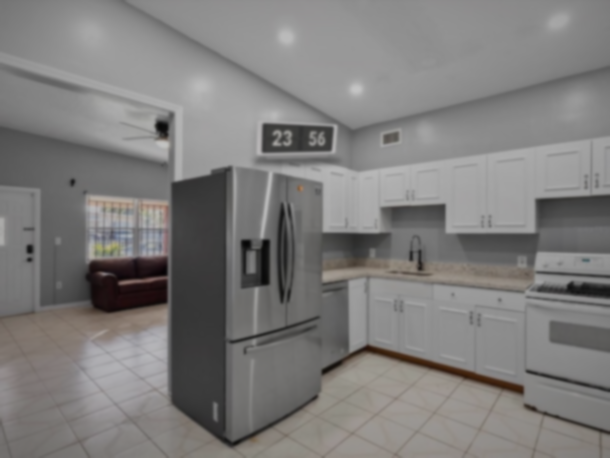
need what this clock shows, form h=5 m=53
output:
h=23 m=56
